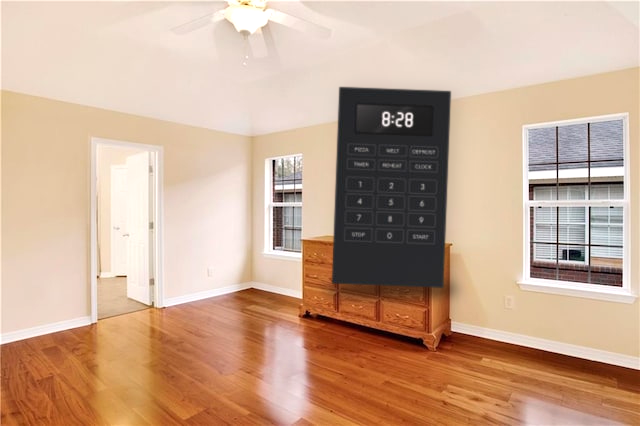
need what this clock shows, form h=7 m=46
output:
h=8 m=28
